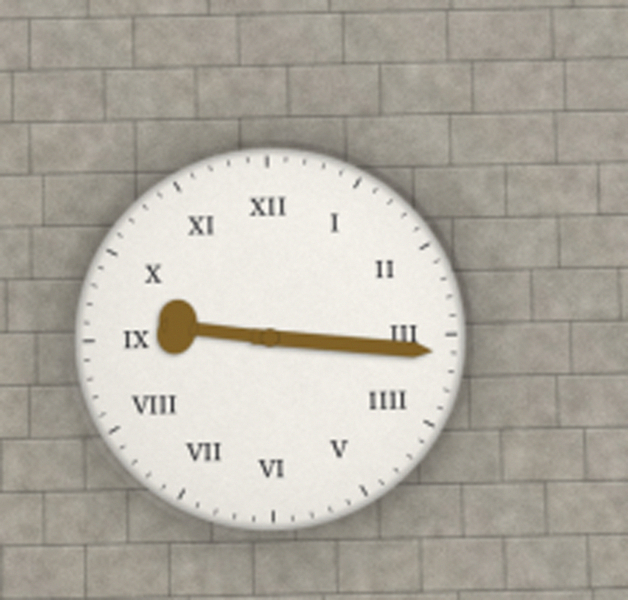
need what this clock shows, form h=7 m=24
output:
h=9 m=16
